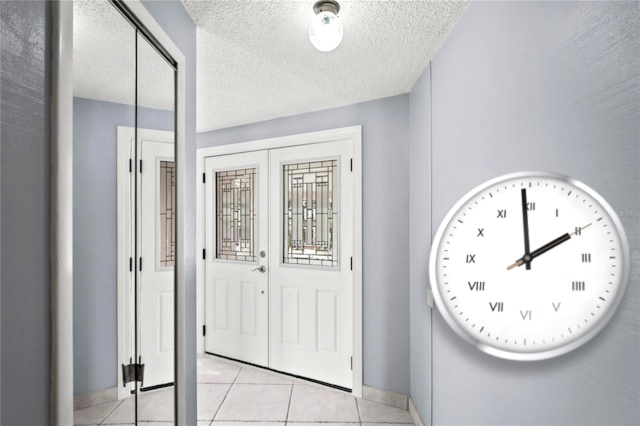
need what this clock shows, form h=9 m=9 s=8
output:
h=1 m=59 s=10
